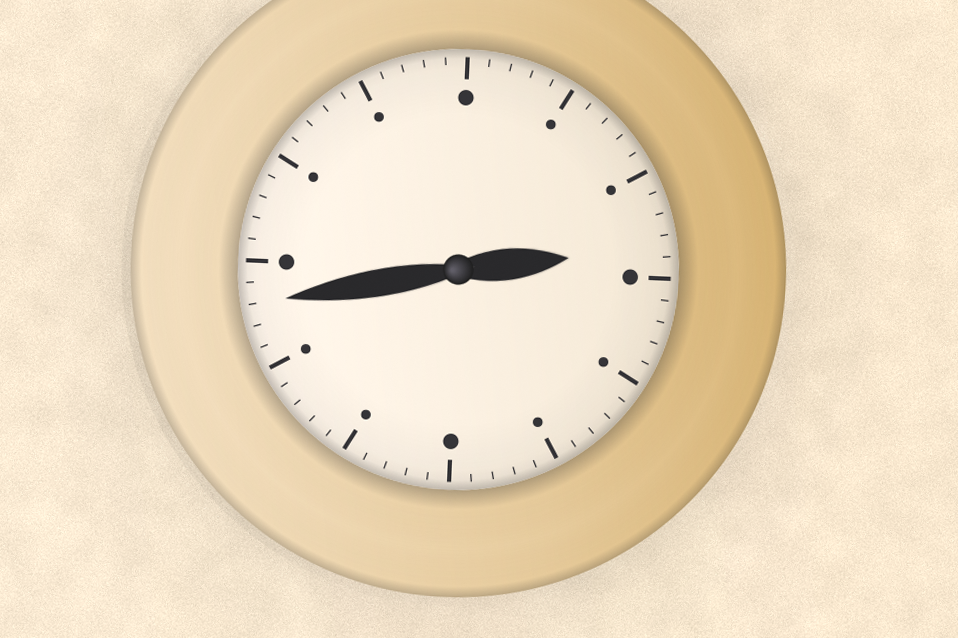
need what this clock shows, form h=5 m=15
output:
h=2 m=43
